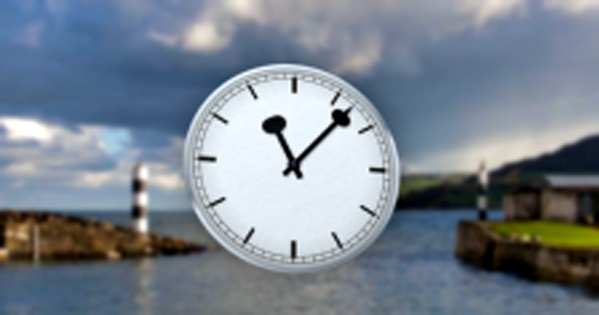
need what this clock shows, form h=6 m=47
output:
h=11 m=7
